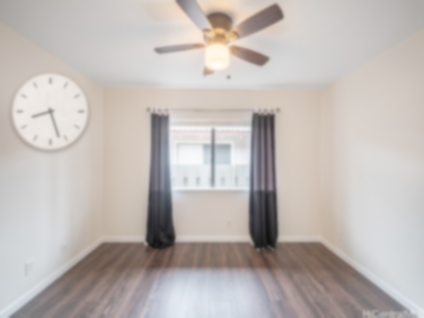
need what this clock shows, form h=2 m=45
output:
h=8 m=27
